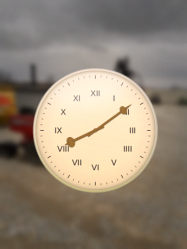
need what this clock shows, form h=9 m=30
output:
h=8 m=9
